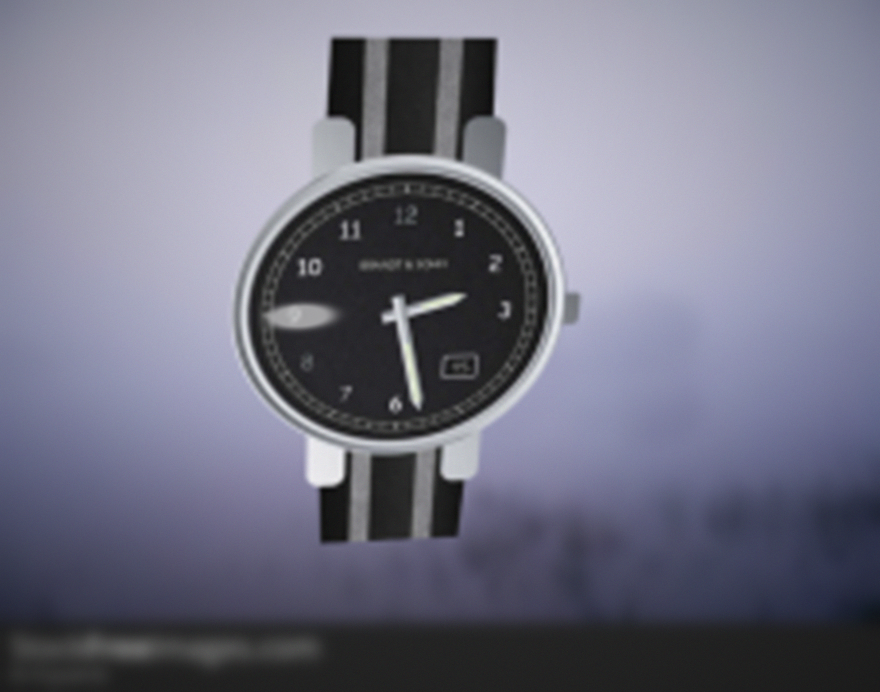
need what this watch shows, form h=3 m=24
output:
h=2 m=28
